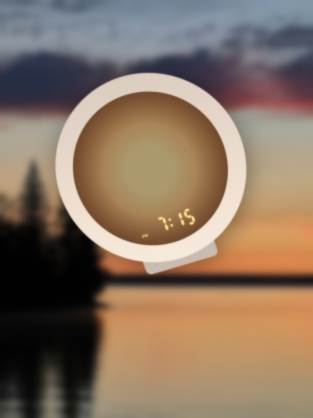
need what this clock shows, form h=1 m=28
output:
h=7 m=15
